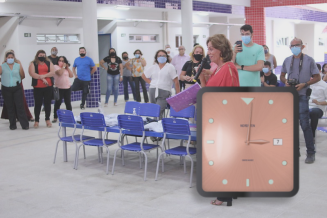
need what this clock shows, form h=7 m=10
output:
h=3 m=1
